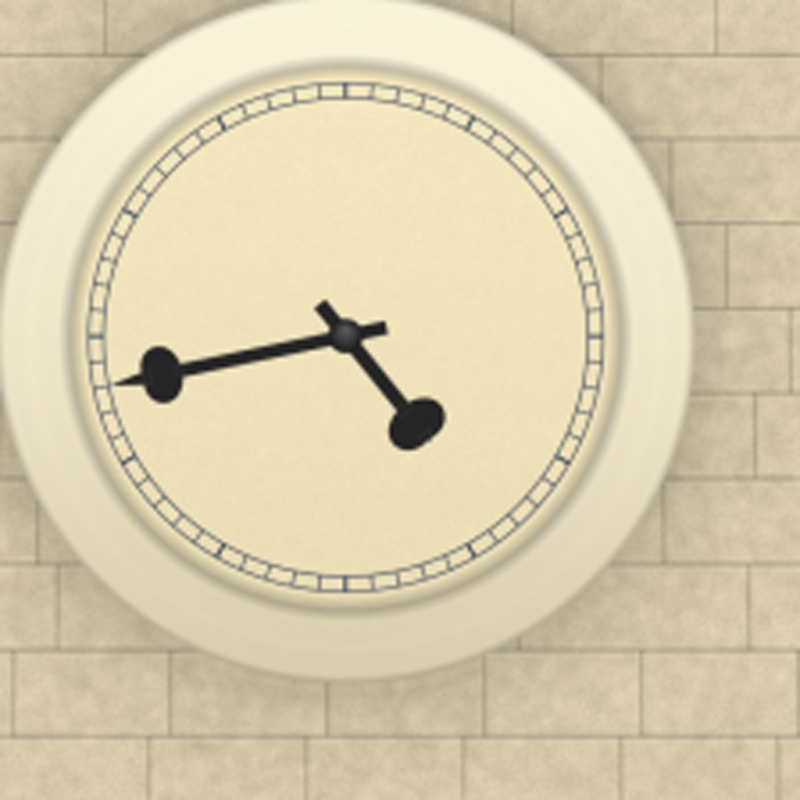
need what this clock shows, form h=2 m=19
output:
h=4 m=43
